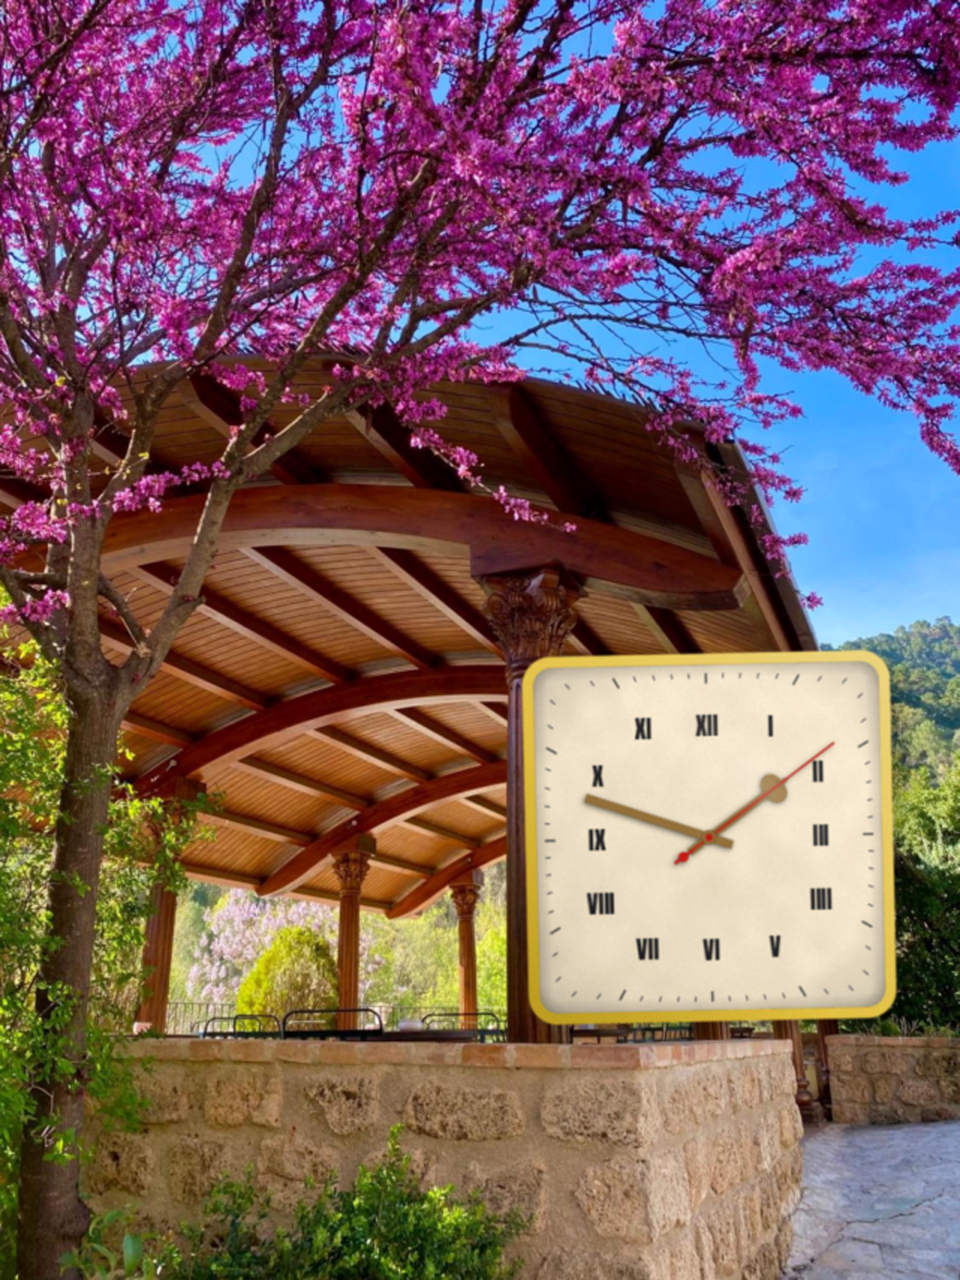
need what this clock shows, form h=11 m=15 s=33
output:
h=1 m=48 s=9
